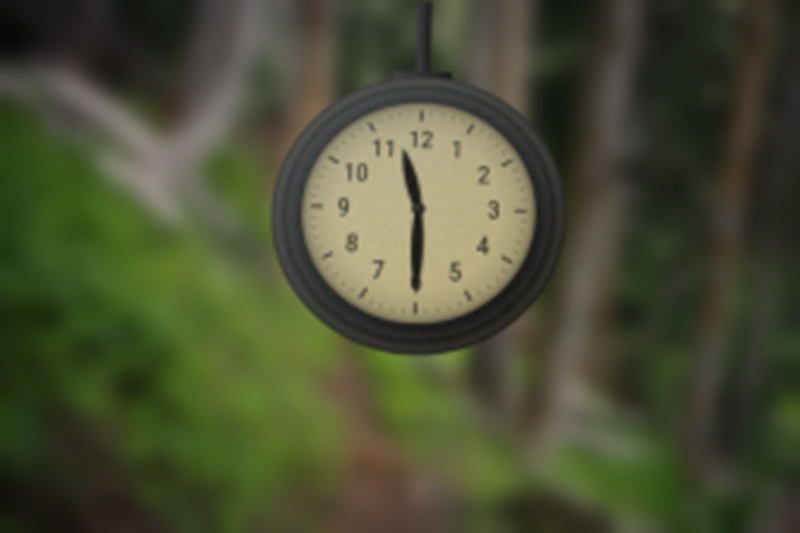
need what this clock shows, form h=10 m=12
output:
h=11 m=30
